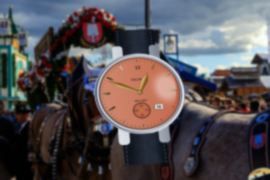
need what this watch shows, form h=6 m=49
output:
h=12 m=49
